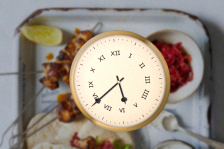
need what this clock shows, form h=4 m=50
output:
h=5 m=39
